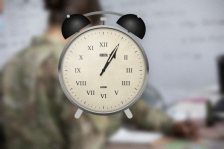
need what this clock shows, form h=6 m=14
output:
h=1 m=5
